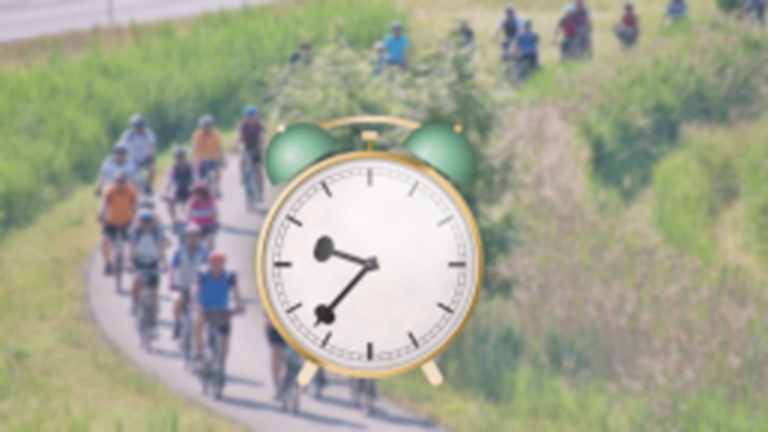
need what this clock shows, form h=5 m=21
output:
h=9 m=37
